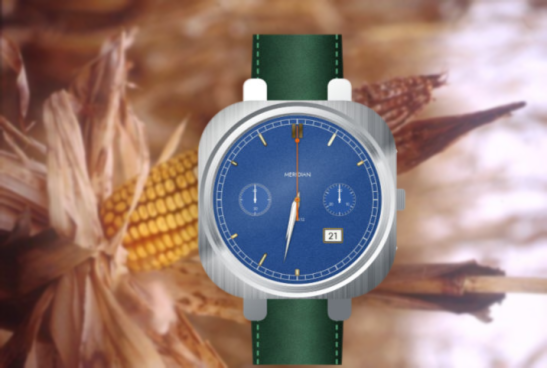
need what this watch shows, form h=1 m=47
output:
h=6 m=32
